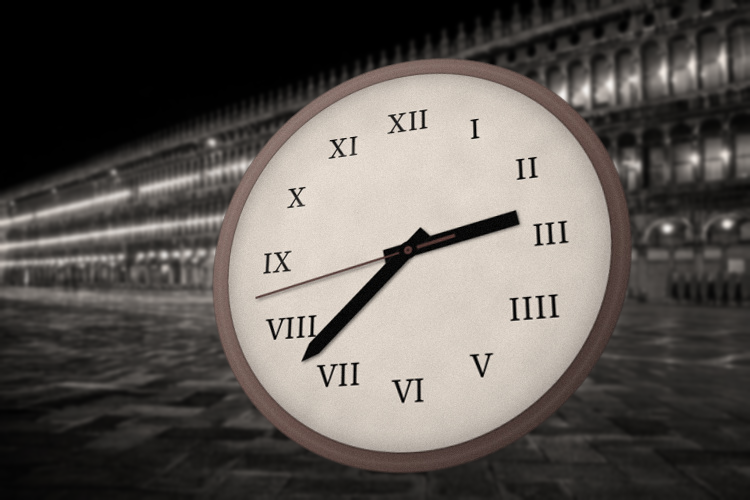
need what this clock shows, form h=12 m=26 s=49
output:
h=2 m=37 s=43
